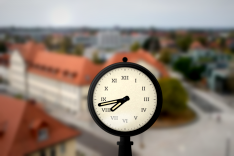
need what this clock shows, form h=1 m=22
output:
h=7 m=43
